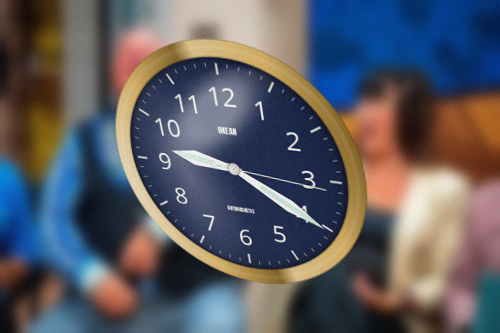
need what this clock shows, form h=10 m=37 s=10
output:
h=9 m=20 s=16
